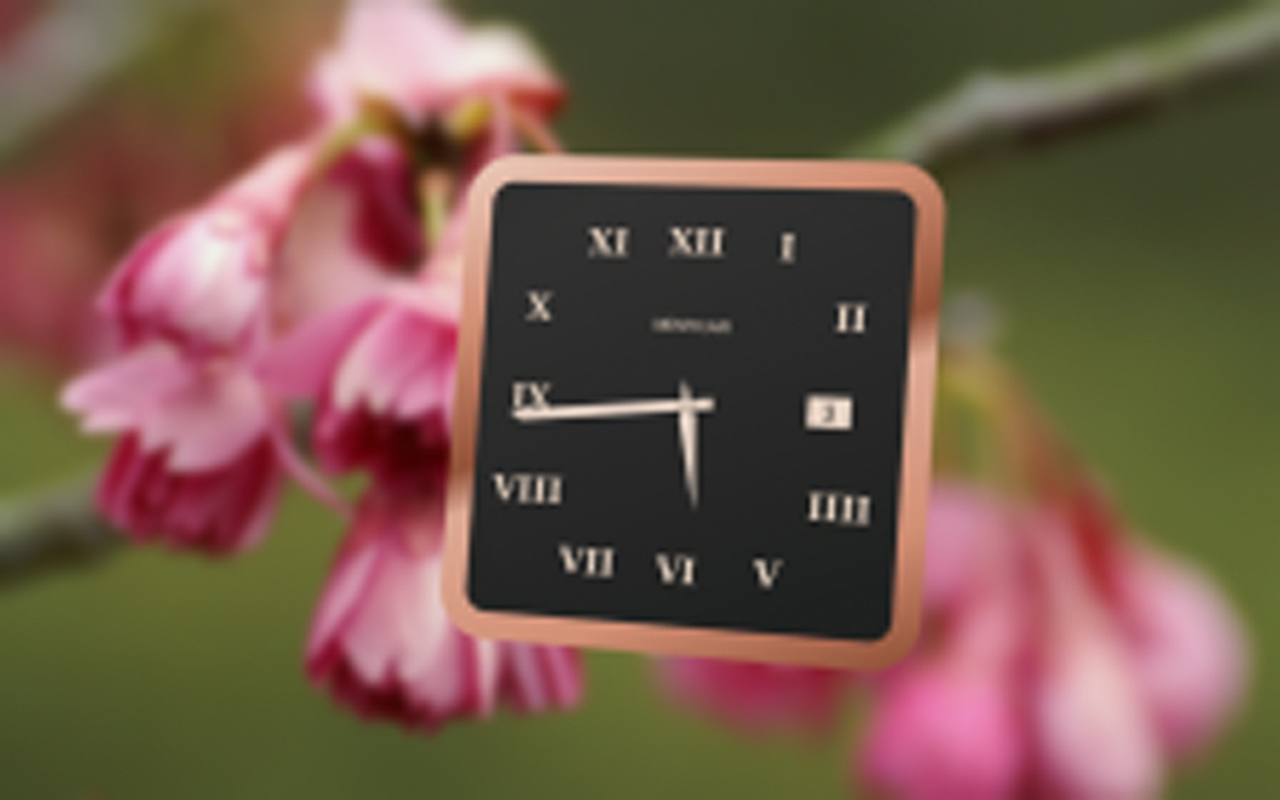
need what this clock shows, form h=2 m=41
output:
h=5 m=44
